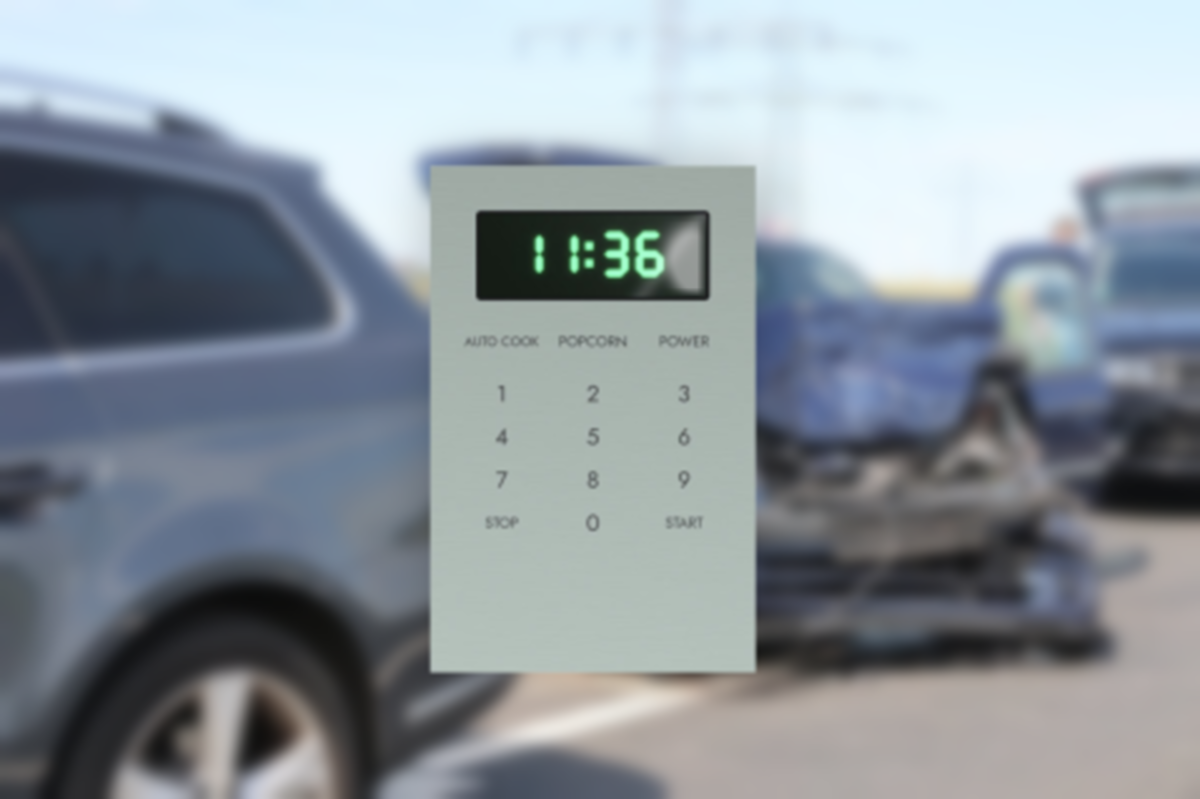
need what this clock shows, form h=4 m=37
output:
h=11 m=36
